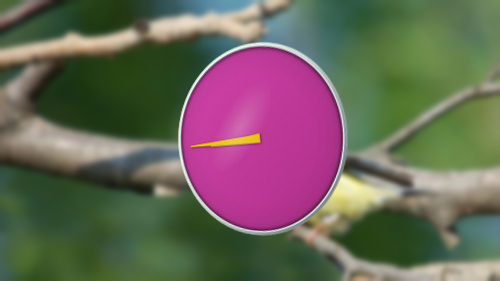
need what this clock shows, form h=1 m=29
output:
h=8 m=44
